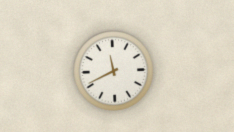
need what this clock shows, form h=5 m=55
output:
h=11 m=41
